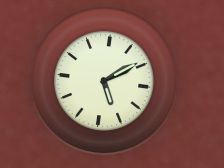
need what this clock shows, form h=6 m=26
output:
h=5 m=9
